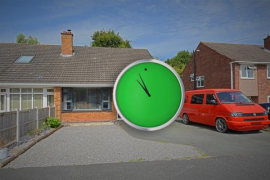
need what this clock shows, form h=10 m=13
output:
h=10 m=57
